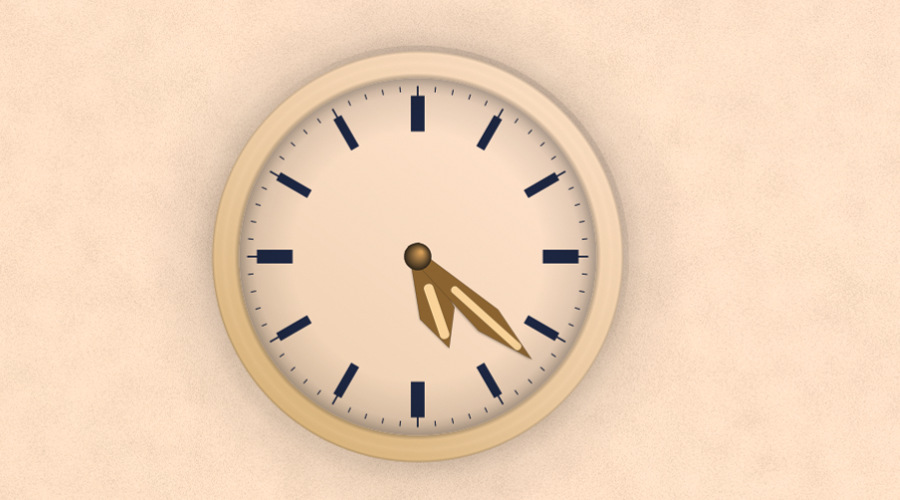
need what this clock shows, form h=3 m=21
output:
h=5 m=22
